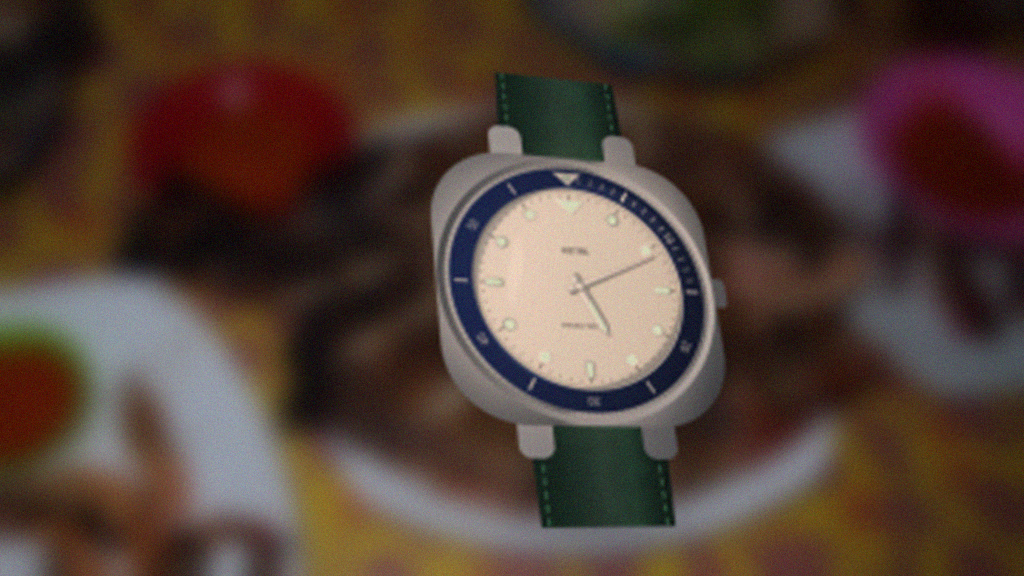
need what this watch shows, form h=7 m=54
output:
h=5 m=11
